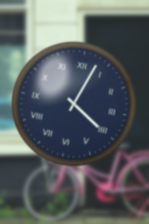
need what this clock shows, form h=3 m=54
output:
h=4 m=3
